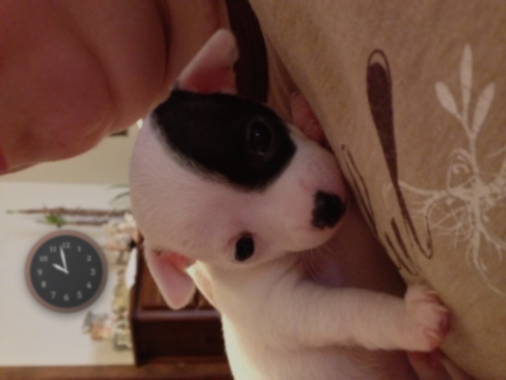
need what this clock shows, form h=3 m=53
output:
h=9 m=58
